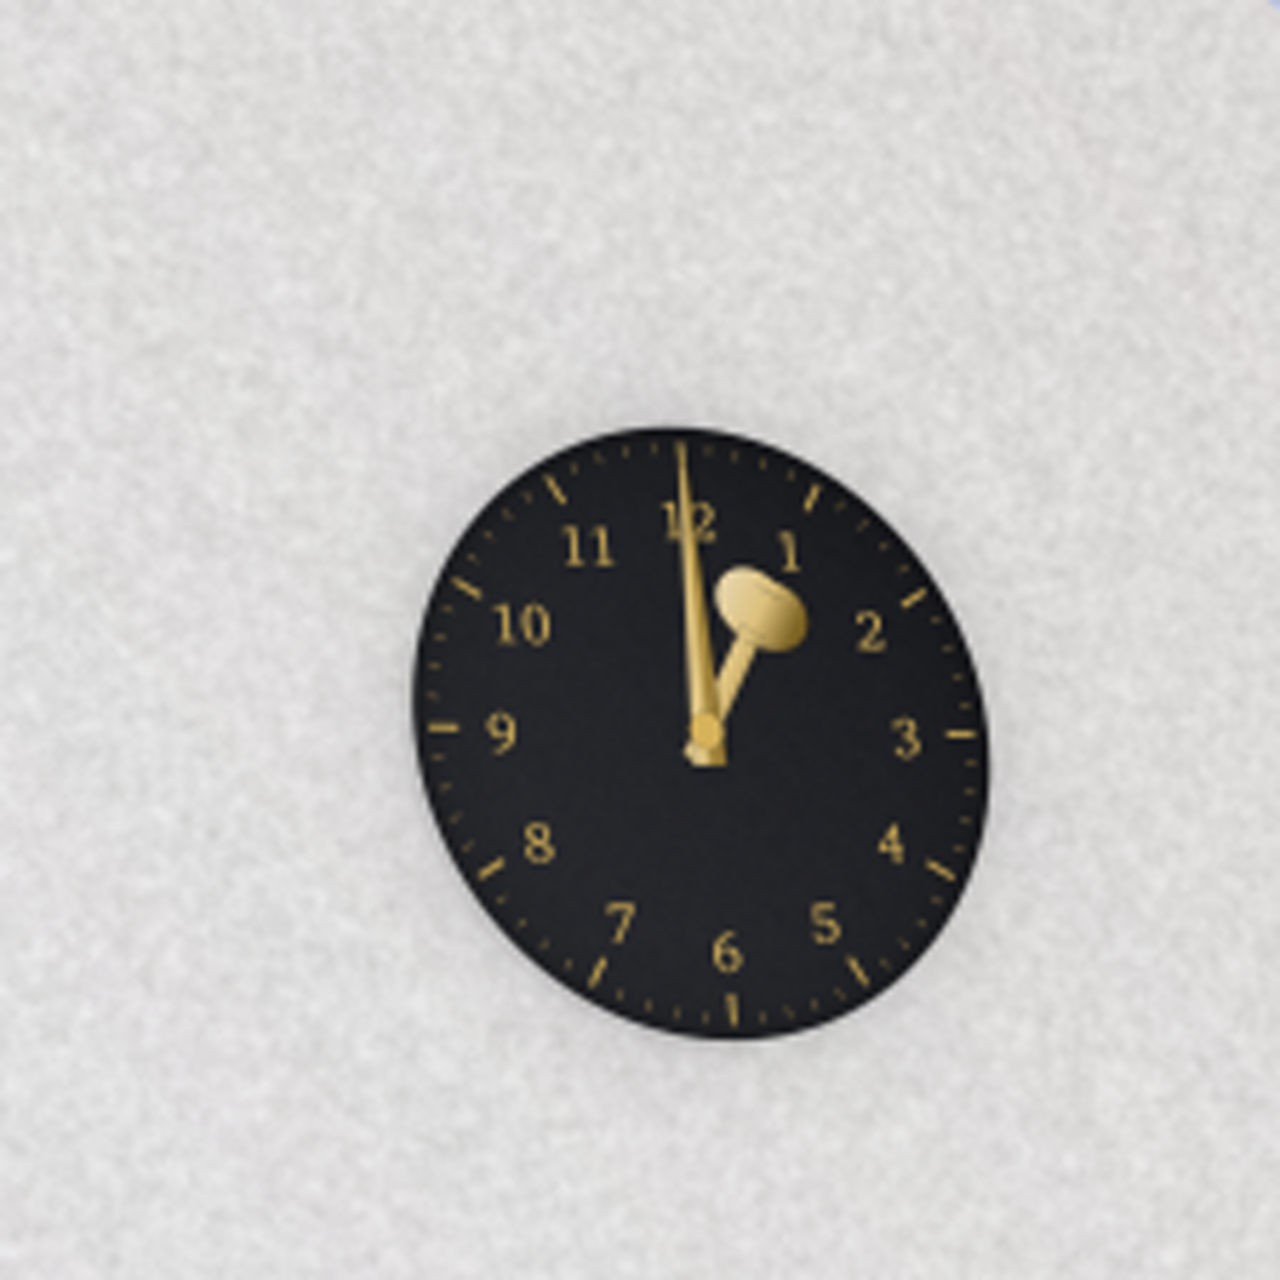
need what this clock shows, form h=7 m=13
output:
h=1 m=0
